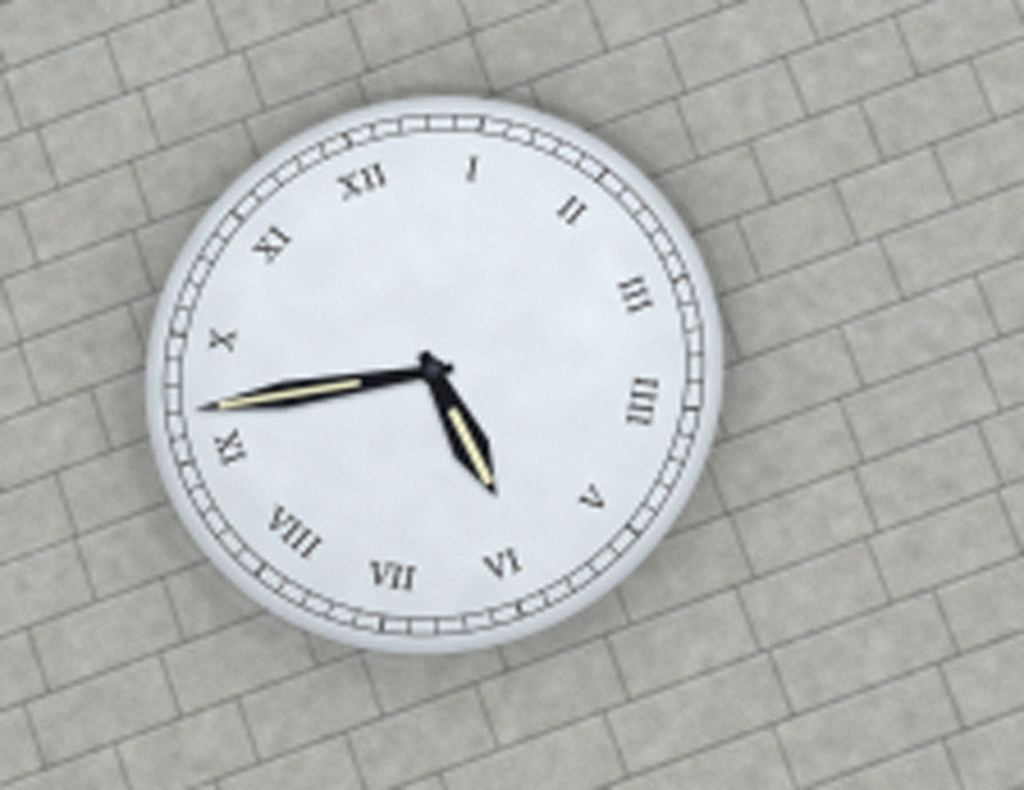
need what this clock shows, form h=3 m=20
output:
h=5 m=47
